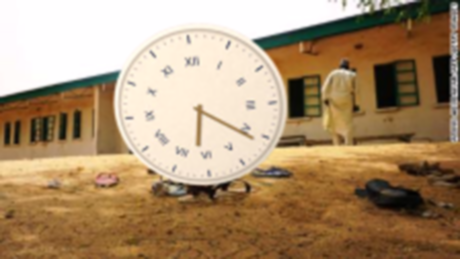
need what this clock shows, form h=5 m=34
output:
h=6 m=21
